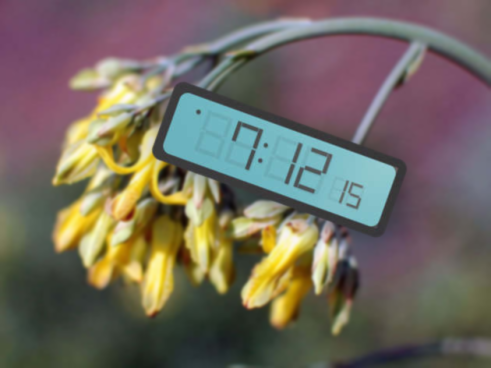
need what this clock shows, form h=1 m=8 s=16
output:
h=7 m=12 s=15
